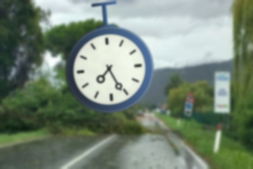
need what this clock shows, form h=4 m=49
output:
h=7 m=26
